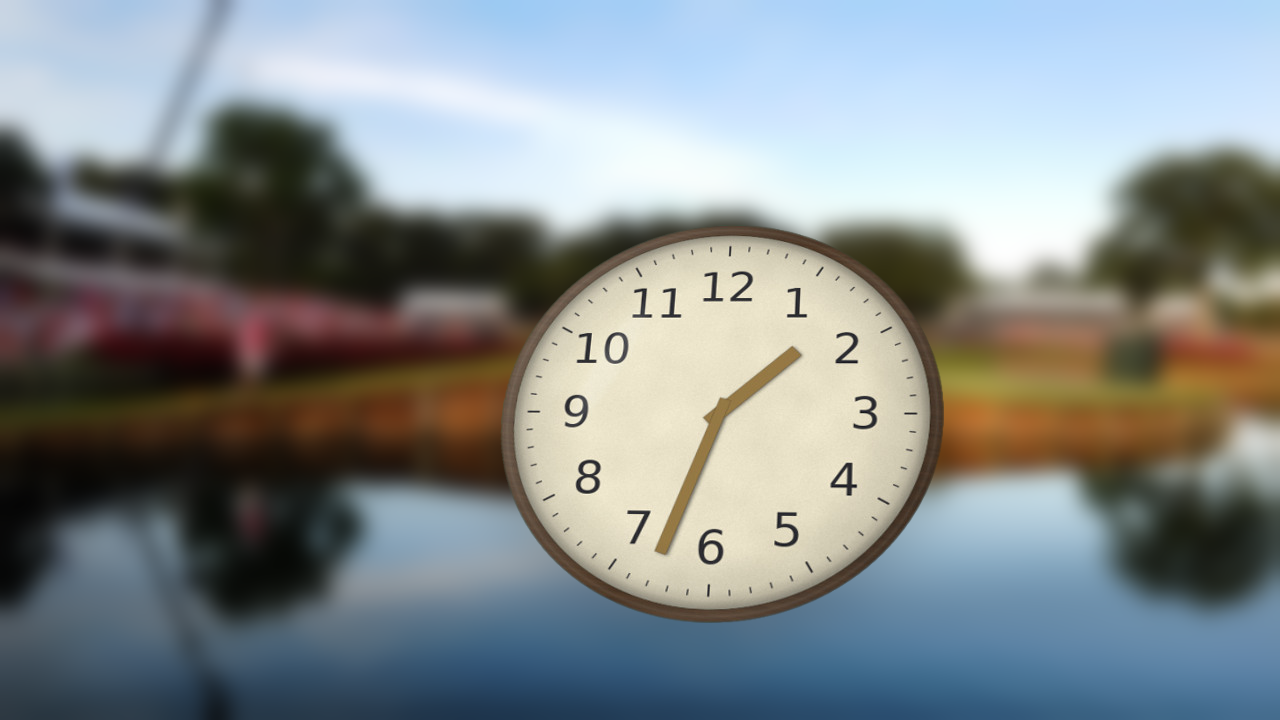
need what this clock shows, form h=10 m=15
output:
h=1 m=33
